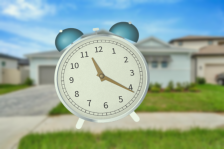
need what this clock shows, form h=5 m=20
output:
h=11 m=21
